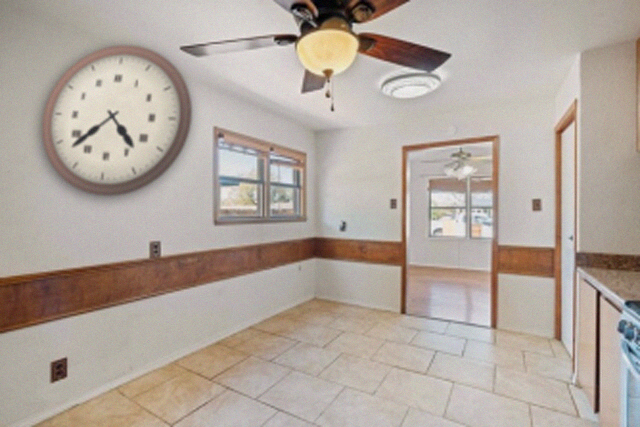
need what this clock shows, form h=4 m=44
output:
h=4 m=38
